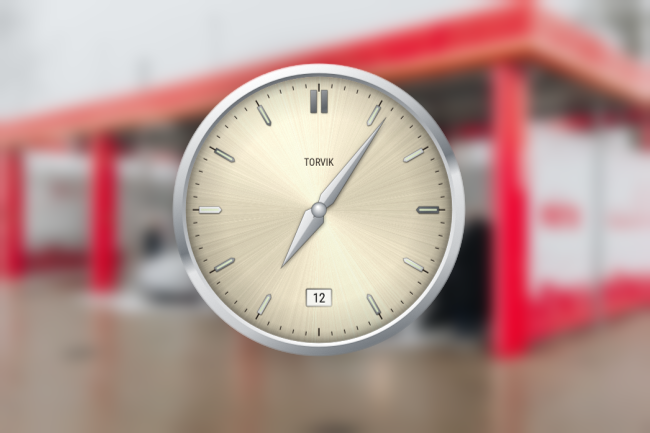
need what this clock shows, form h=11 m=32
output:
h=7 m=6
